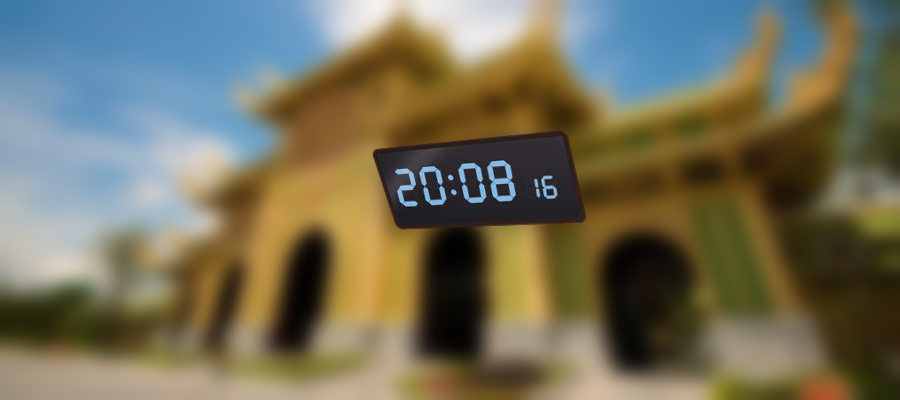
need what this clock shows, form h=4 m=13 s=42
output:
h=20 m=8 s=16
